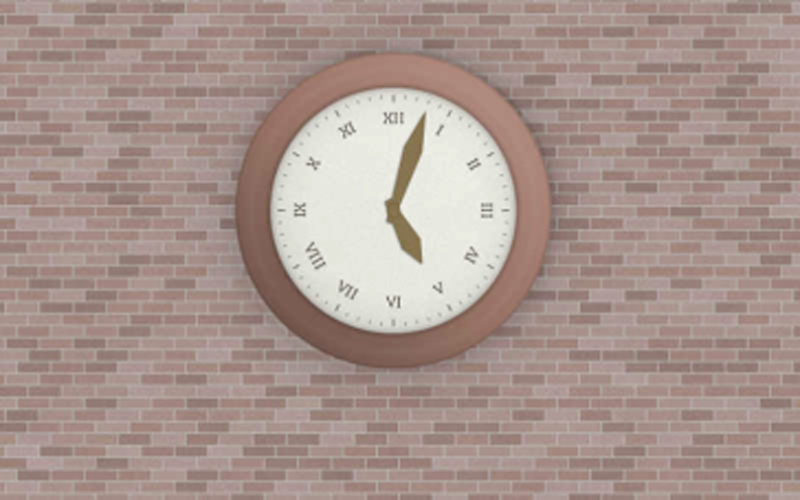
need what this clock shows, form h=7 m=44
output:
h=5 m=3
